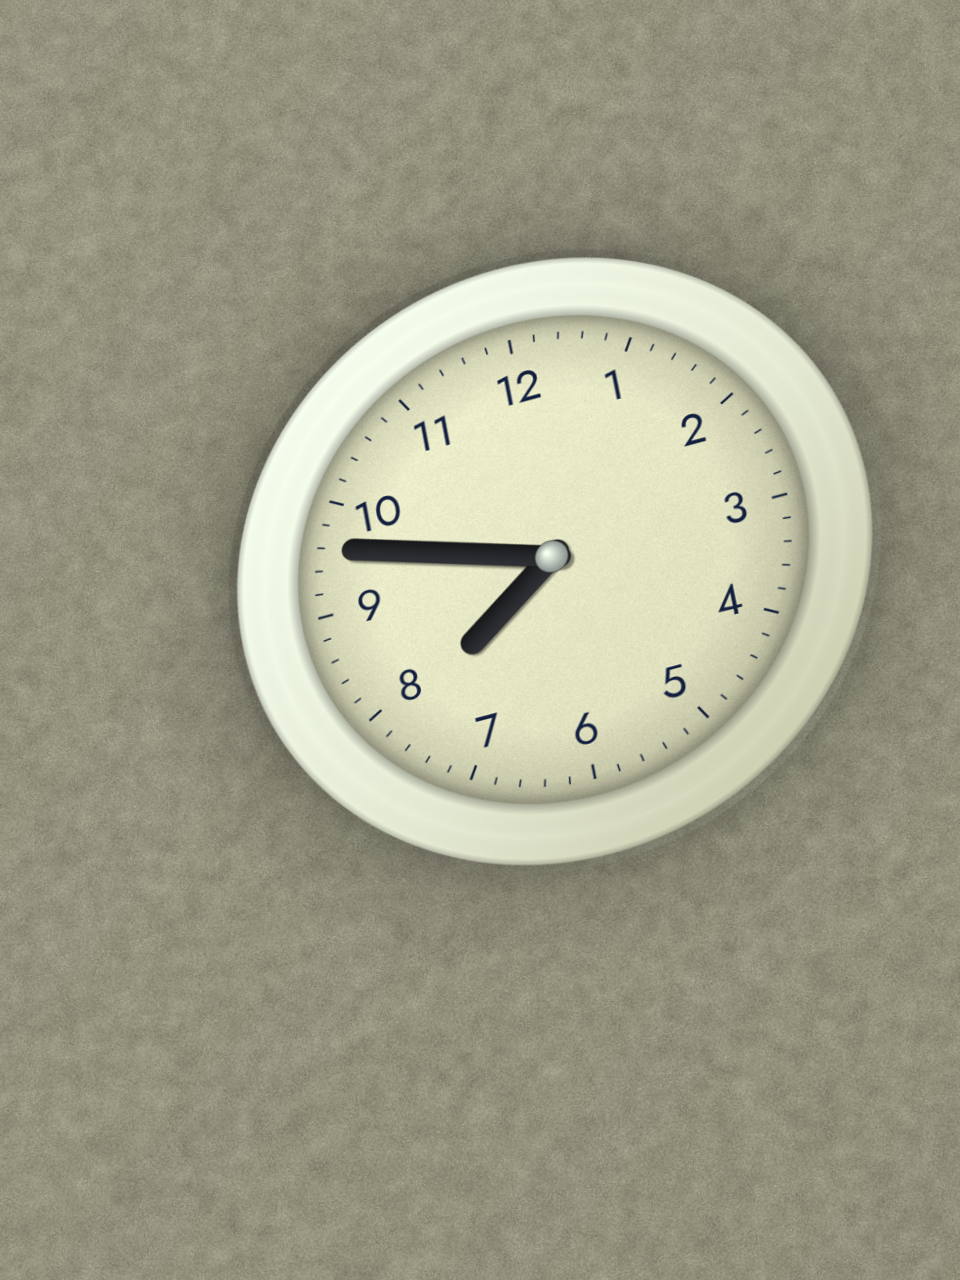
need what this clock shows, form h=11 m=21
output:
h=7 m=48
